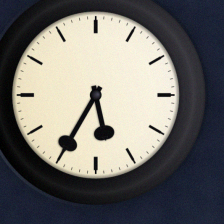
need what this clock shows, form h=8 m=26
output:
h=5 m=35
